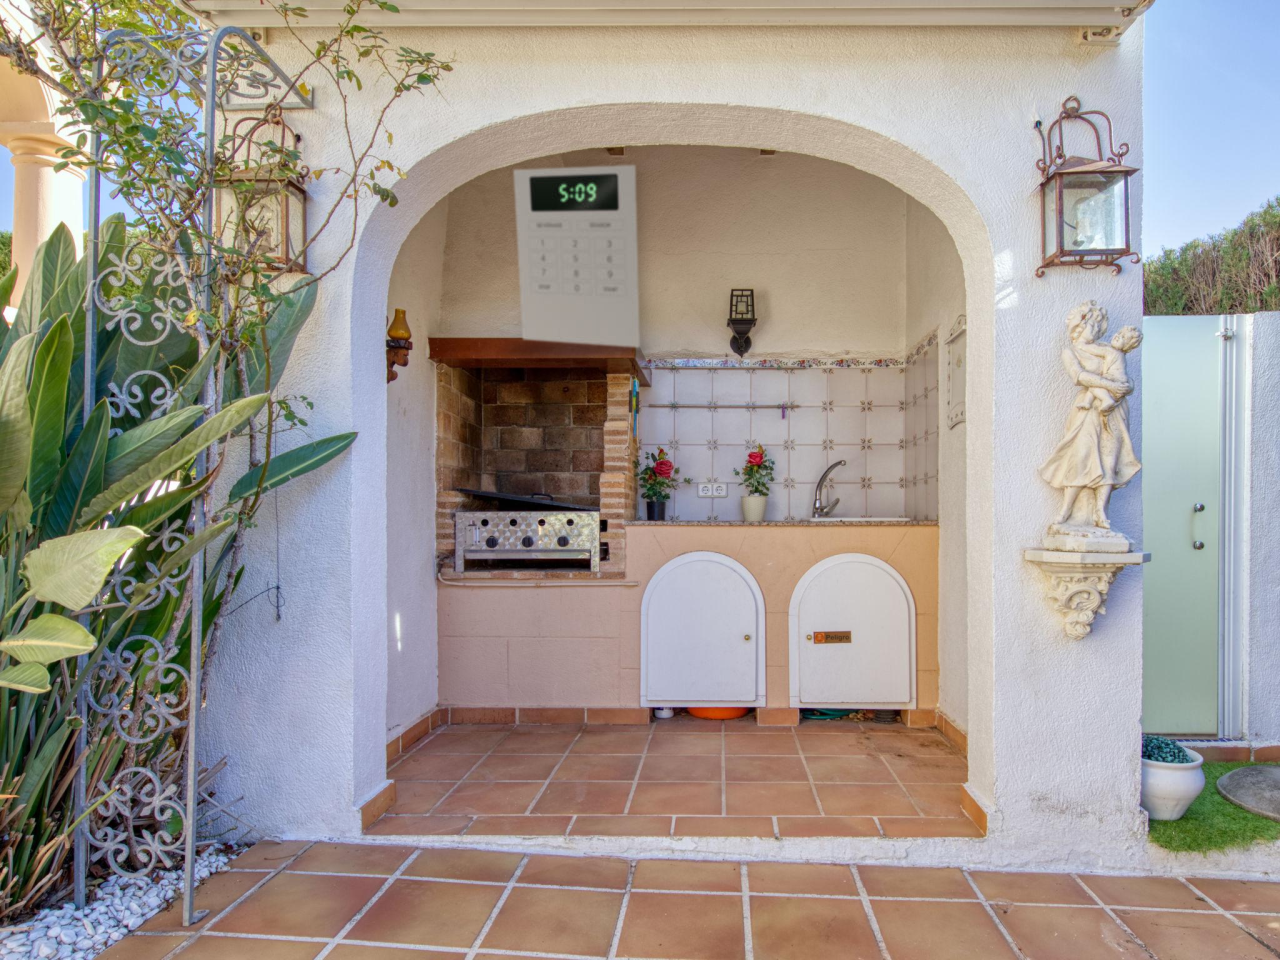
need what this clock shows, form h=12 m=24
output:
h=5 m=9
